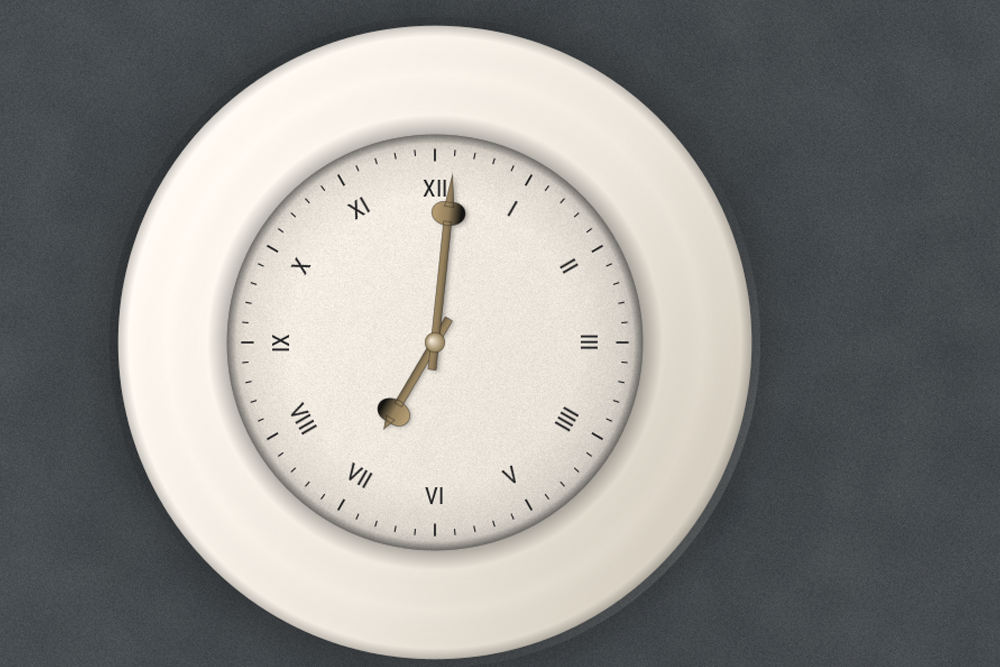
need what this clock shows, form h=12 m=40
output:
h=7 m=1
